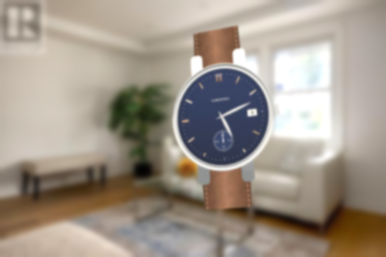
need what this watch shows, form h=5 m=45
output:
h=5 m=12
